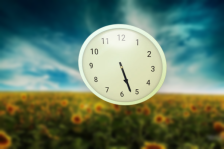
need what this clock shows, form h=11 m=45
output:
h=5 m=27
